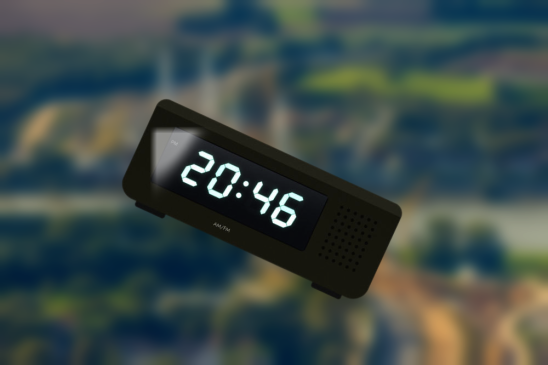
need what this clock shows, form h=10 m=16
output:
h=20 m=46
